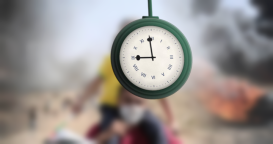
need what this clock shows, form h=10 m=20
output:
h=8 m=59
